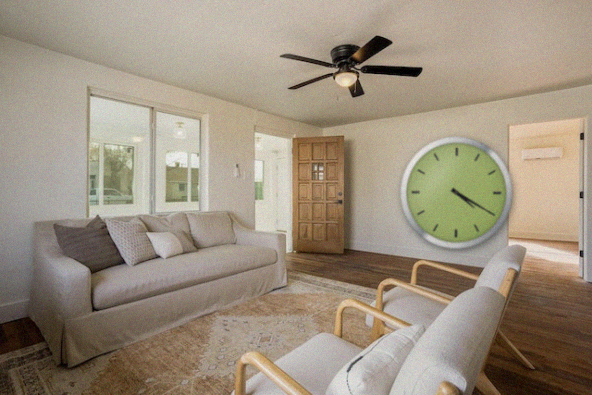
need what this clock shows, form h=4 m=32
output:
h=4 m=20
